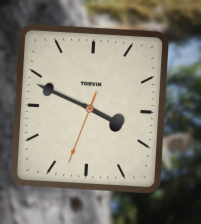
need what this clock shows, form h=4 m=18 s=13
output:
h=3 m=48 s=33
